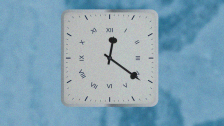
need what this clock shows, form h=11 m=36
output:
h=12 m=21
